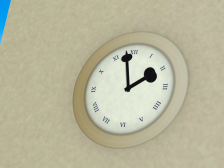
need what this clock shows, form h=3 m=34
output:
h=1 m=58
